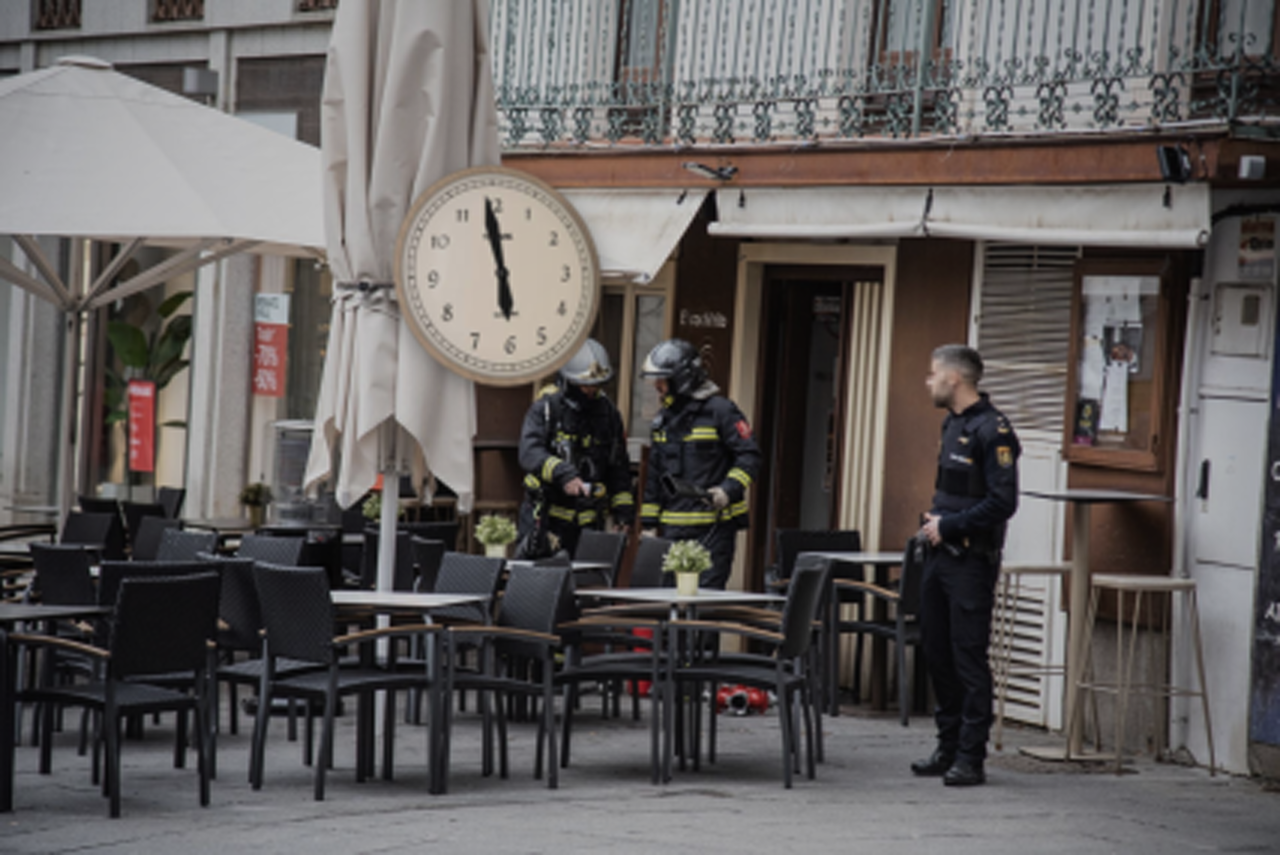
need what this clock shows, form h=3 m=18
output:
h=5 m=59
